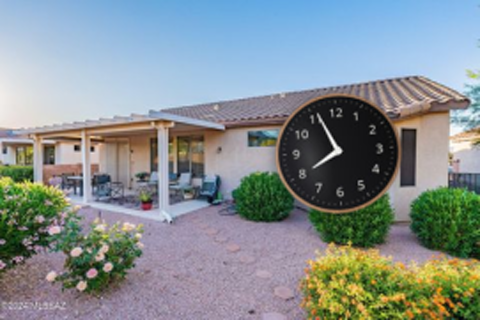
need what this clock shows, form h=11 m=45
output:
h=7 m=56
